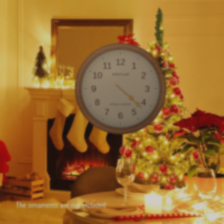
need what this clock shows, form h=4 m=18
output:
h=4 m=22
